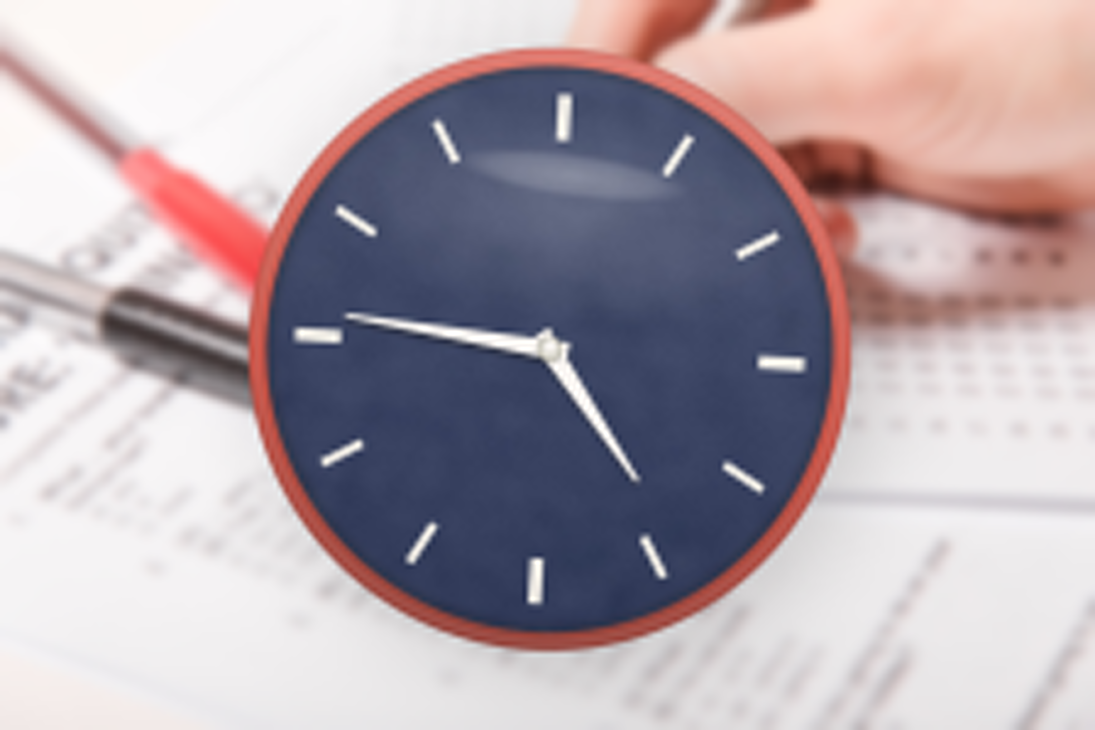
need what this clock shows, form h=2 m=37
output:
h=4 m=46
